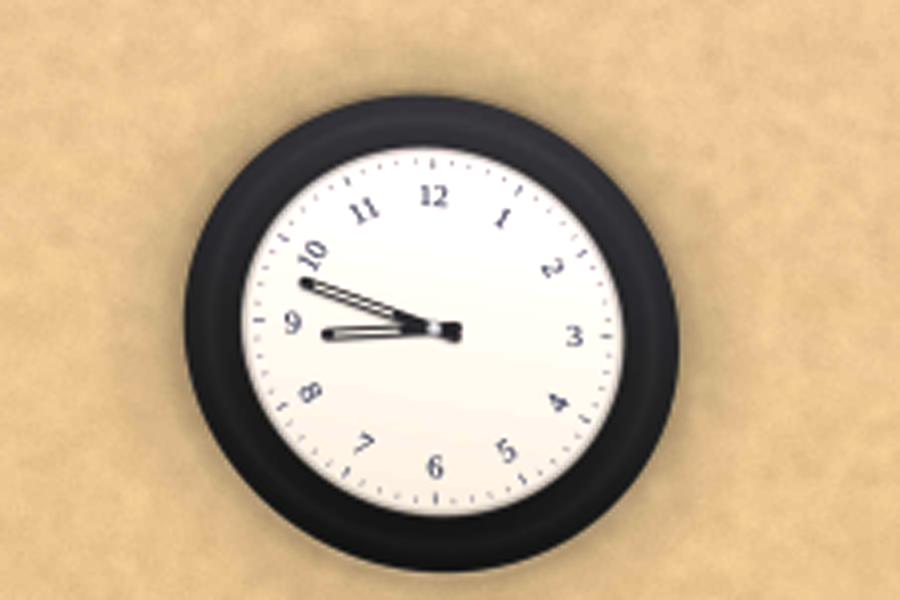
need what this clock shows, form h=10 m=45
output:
h=8 m=48
